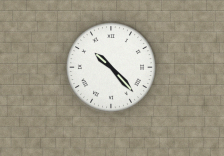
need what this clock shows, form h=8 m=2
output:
h=10 m=23
